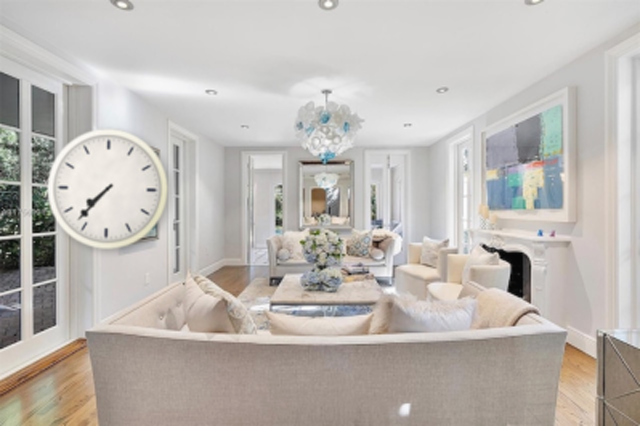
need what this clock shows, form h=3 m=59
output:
h=7 m=37
